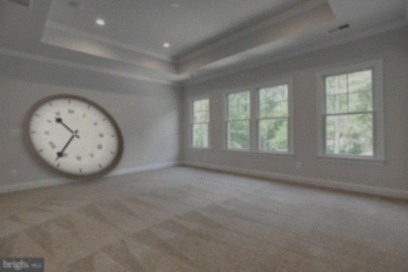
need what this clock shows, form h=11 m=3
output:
h=10 m=36
